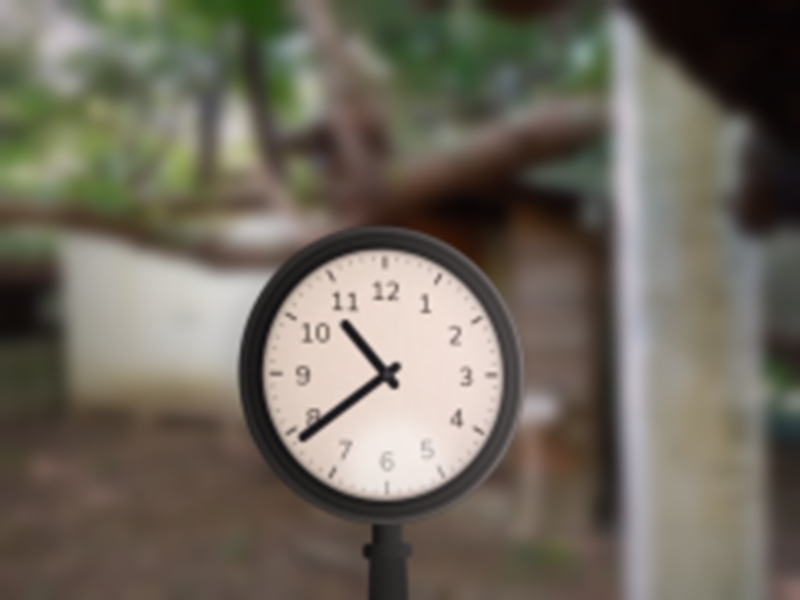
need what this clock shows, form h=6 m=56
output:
h=10 m=39
